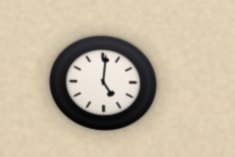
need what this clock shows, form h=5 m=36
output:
h=5 m=1
